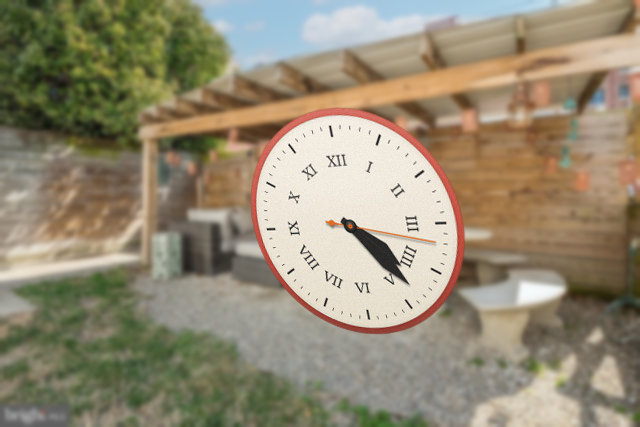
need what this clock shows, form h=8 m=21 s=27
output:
h=4 m=23 s=17
